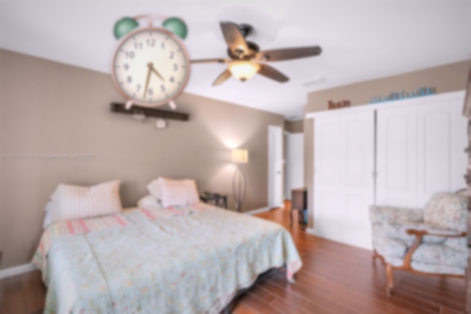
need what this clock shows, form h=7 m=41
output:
h=4 m=32
